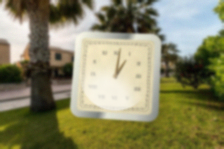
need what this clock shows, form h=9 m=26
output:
h=1 m=1
